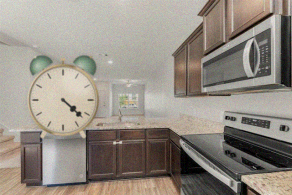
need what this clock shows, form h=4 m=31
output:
h=4 m=22
